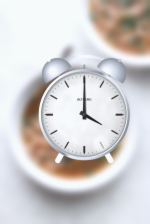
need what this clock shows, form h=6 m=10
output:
h=4 m=0
